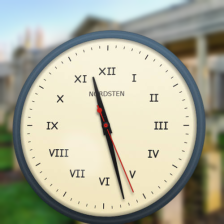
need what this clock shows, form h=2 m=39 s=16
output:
h=11 m=27 s=26
